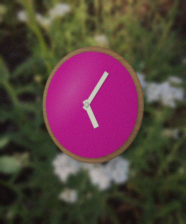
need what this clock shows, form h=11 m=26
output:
h=5 m=6
